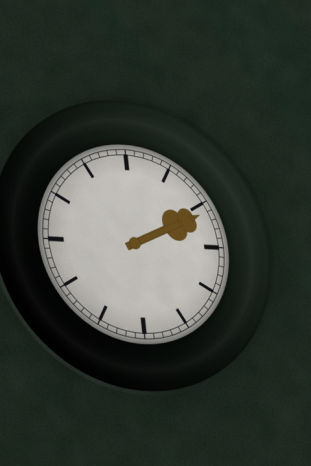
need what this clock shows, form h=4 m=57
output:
h=2 m=11
